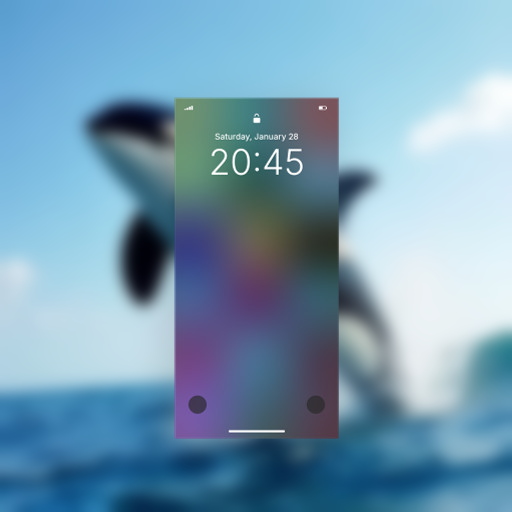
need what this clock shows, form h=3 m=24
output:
h=20 m=45
